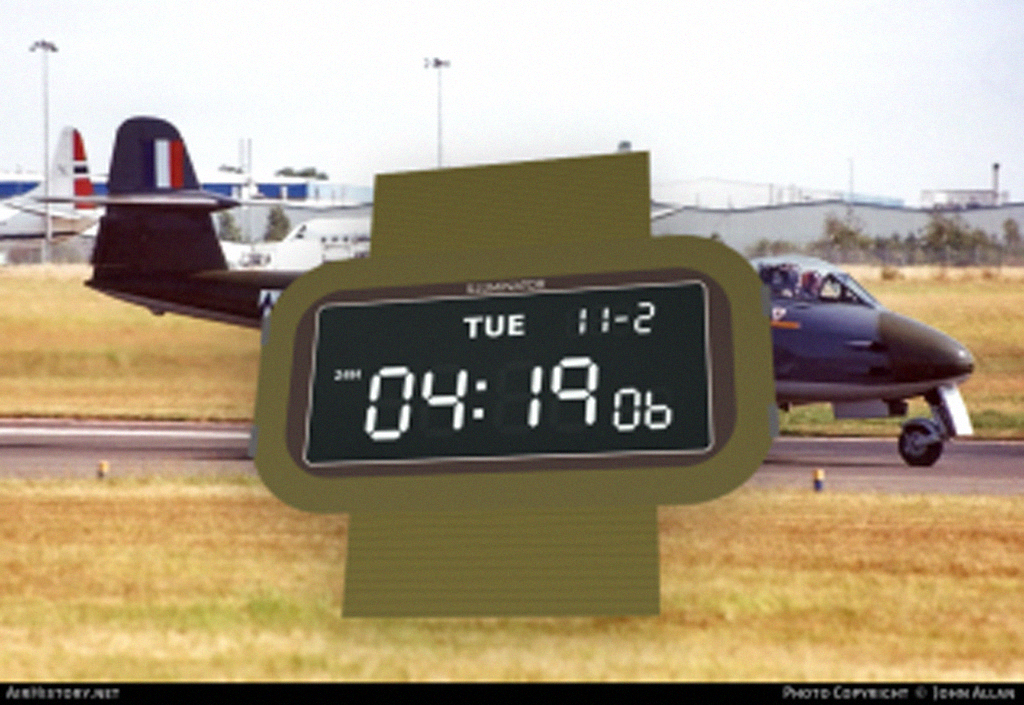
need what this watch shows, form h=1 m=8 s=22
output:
h=4 m=19 s=6
